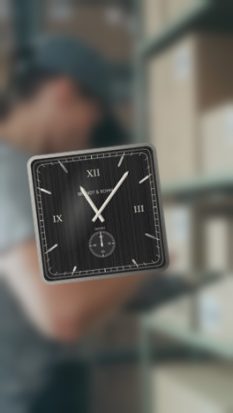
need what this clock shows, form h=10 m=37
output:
h=11 m=7
